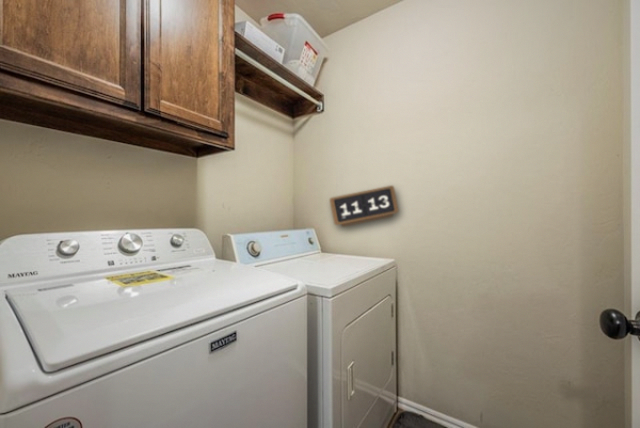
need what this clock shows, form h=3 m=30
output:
h=11 m=13
